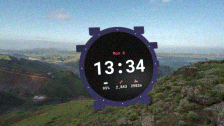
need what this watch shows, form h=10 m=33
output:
h=13 m=34
